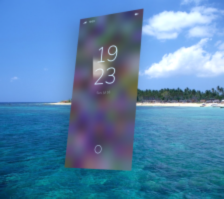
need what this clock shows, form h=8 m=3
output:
h=19 m=23
